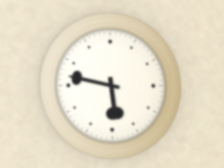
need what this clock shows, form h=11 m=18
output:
h=5 m=47
